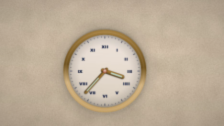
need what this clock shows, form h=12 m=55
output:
h=3 m=37
